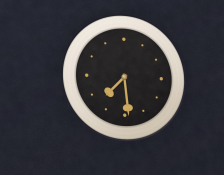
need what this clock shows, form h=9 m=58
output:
h=7 m=29
